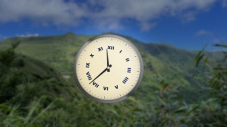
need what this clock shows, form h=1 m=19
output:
h=11 m=37
